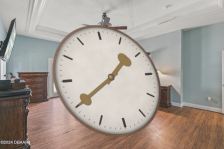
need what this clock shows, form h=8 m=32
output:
h=1 m=40
